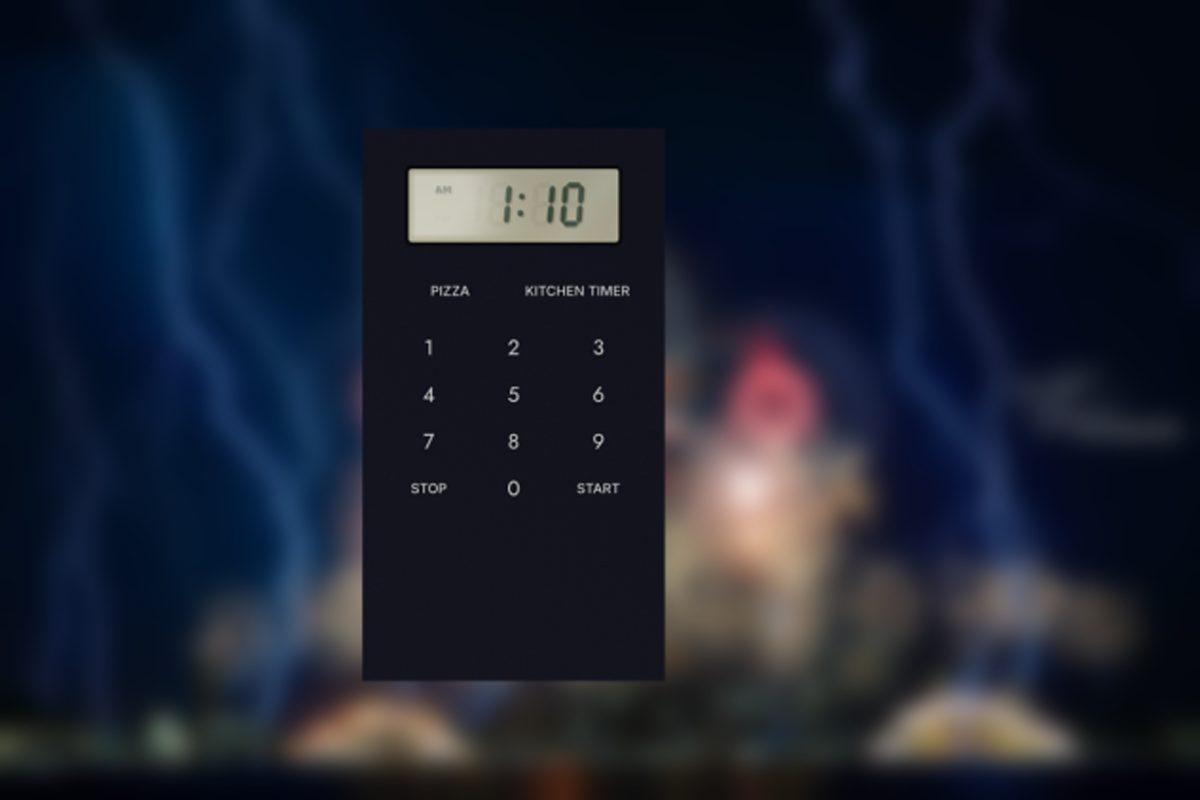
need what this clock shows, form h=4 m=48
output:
h=1 m=10
